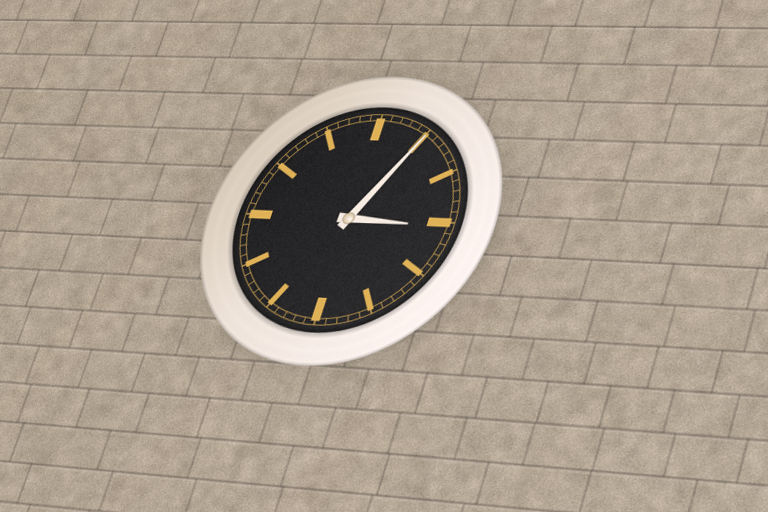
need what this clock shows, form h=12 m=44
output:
h=3 m=5
